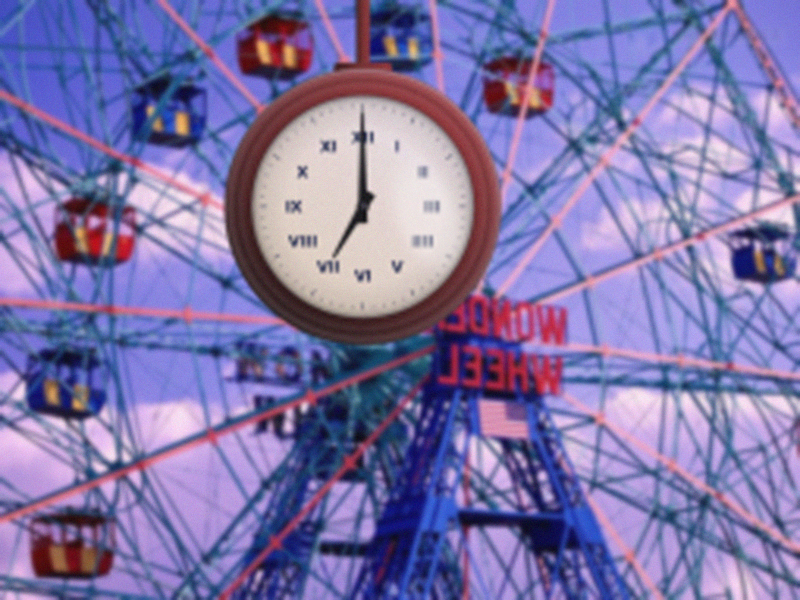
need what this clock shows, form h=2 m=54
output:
h=7 m=0
